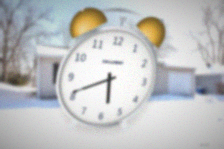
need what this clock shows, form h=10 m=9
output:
h=5 m=41
